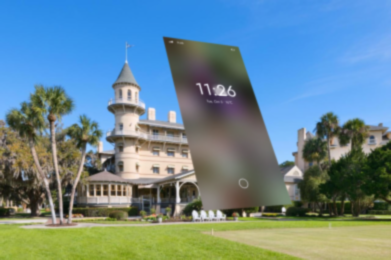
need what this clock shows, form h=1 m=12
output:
h=11 m=26
